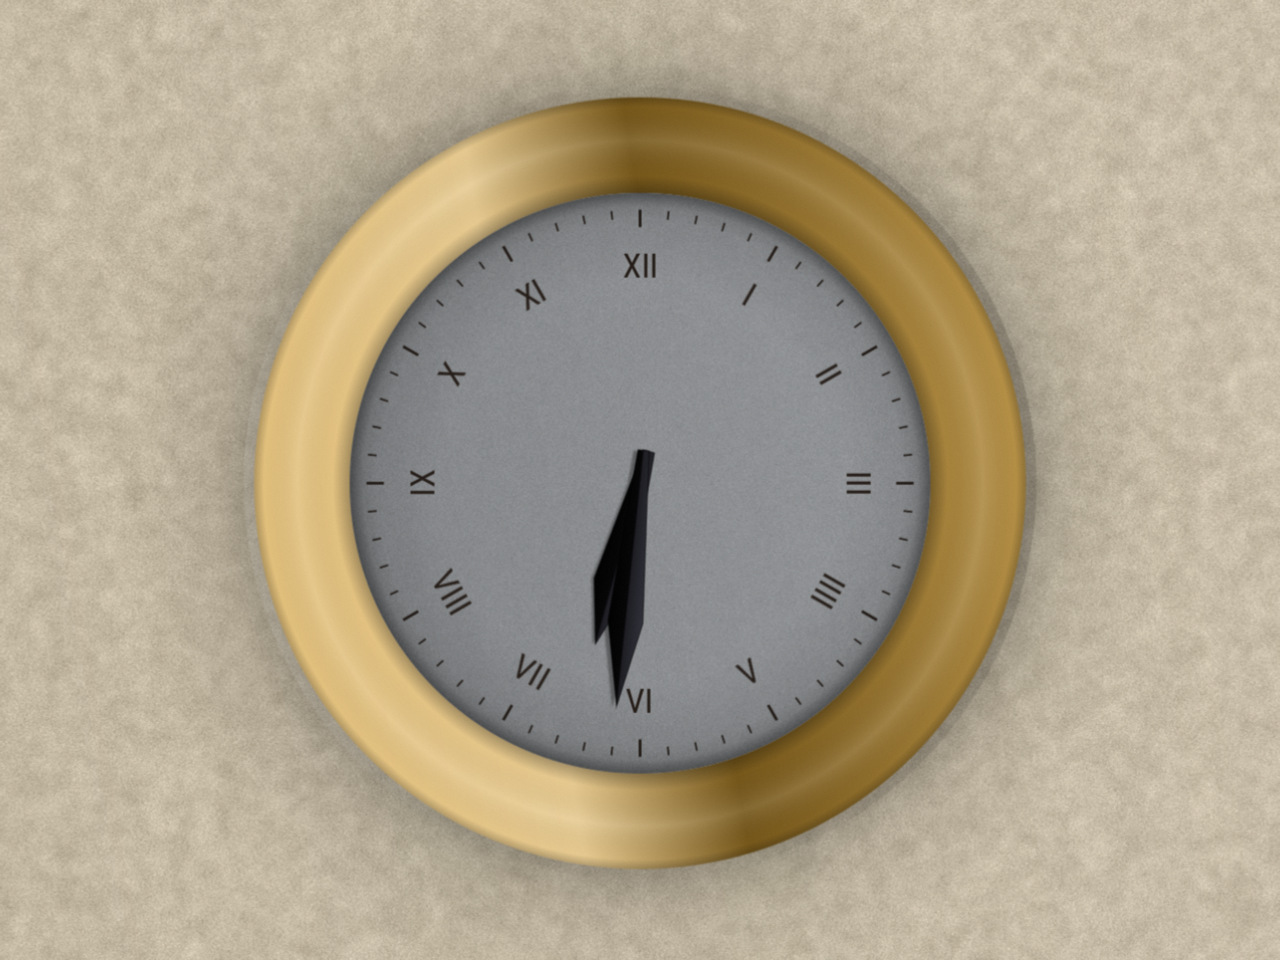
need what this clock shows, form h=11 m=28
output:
h=6 m=31
